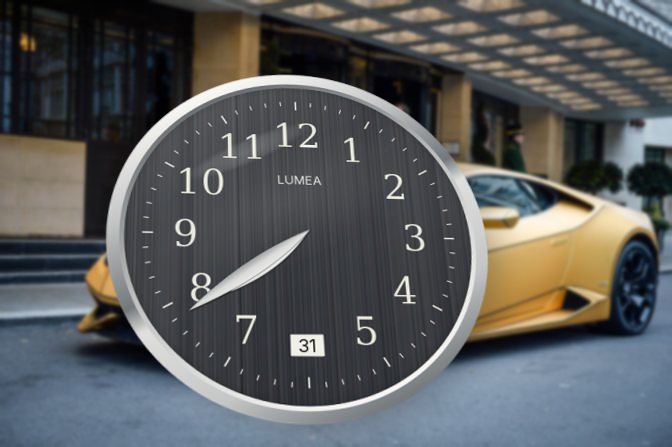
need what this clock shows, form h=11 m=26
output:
h=7 m=39
